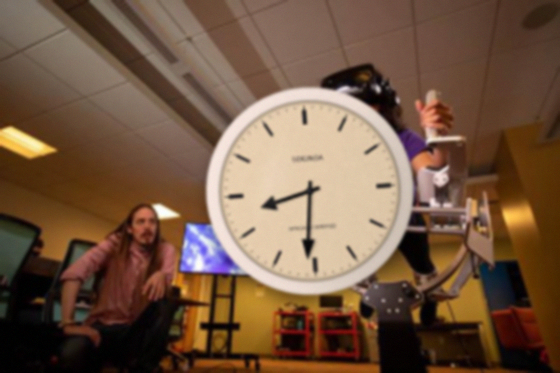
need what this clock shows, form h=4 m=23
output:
h=8 m=31
